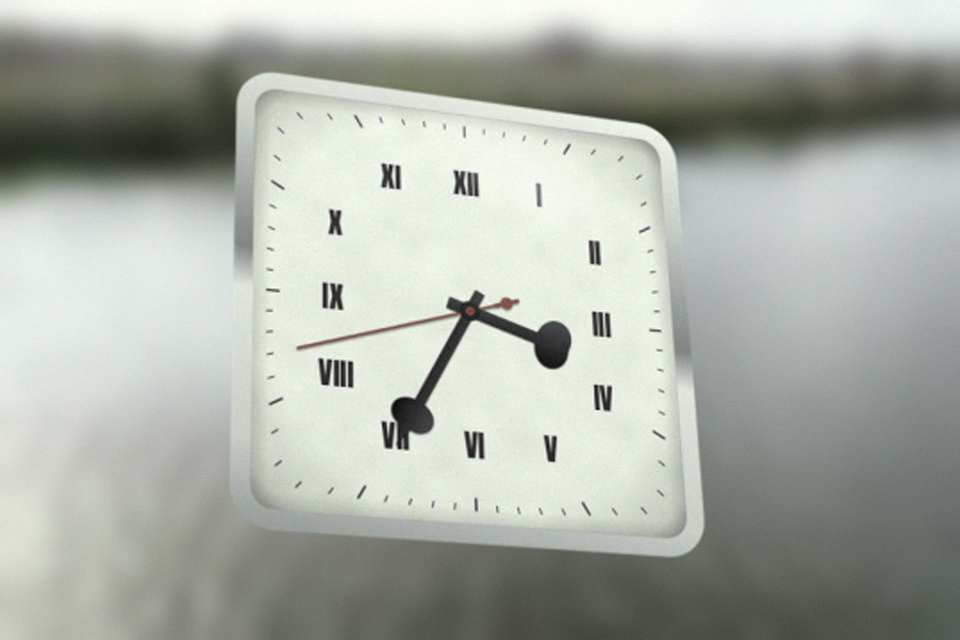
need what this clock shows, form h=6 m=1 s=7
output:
h=3 m=34 s=42
